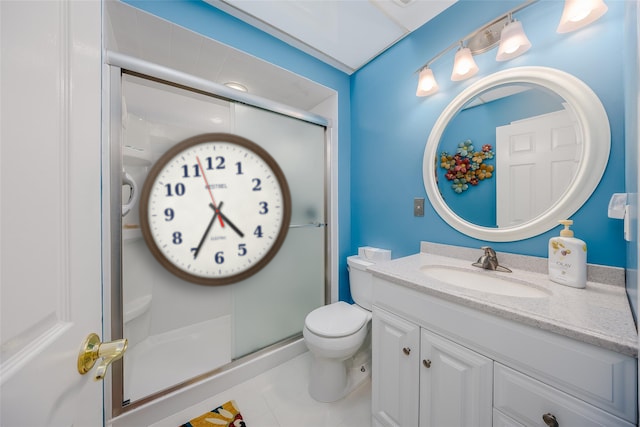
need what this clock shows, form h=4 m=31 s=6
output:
h=4 m=34 s=57
